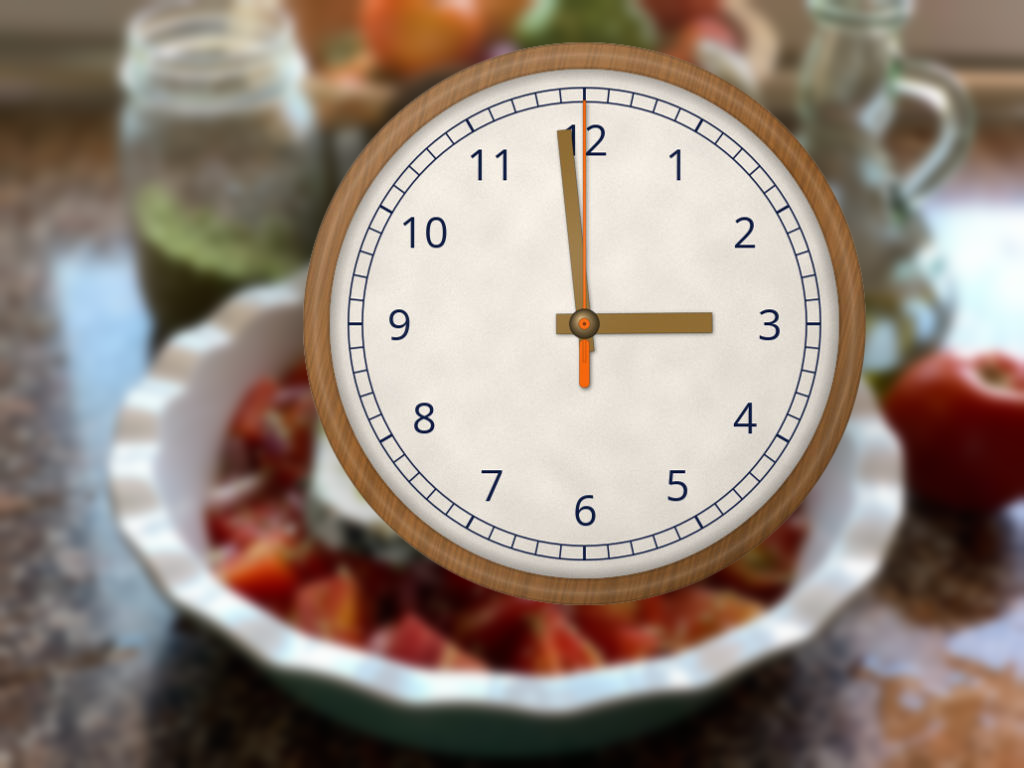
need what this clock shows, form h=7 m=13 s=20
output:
h=2 m=59 s=0
